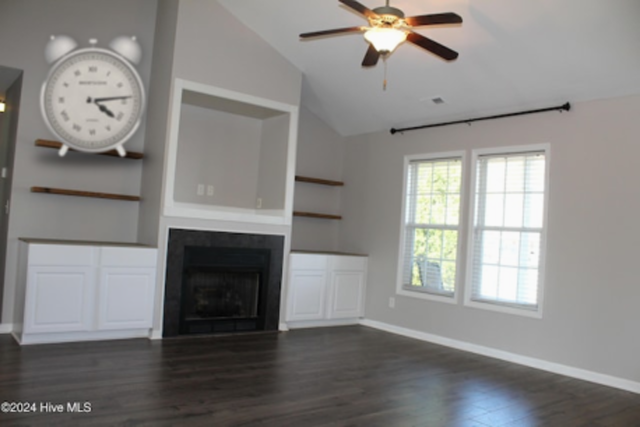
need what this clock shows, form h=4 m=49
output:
h=4 m=14
